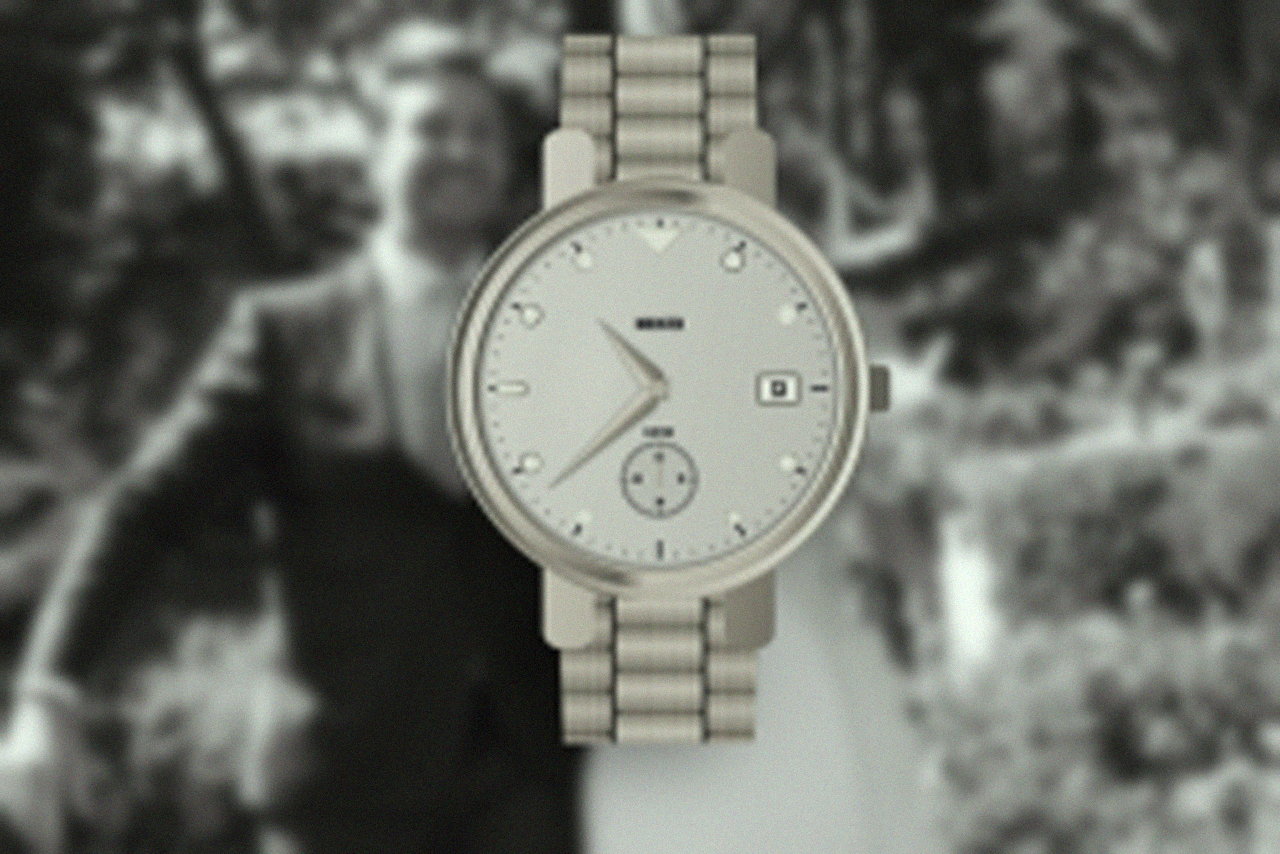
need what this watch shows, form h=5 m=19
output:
h=10 m=38
